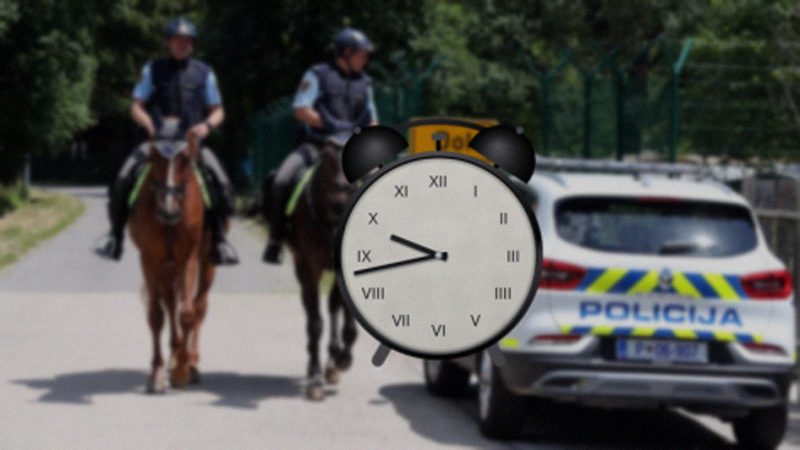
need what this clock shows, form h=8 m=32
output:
h=9 m=43
